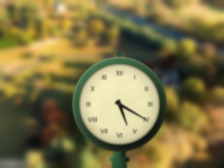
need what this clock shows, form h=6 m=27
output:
h=5 m=20
